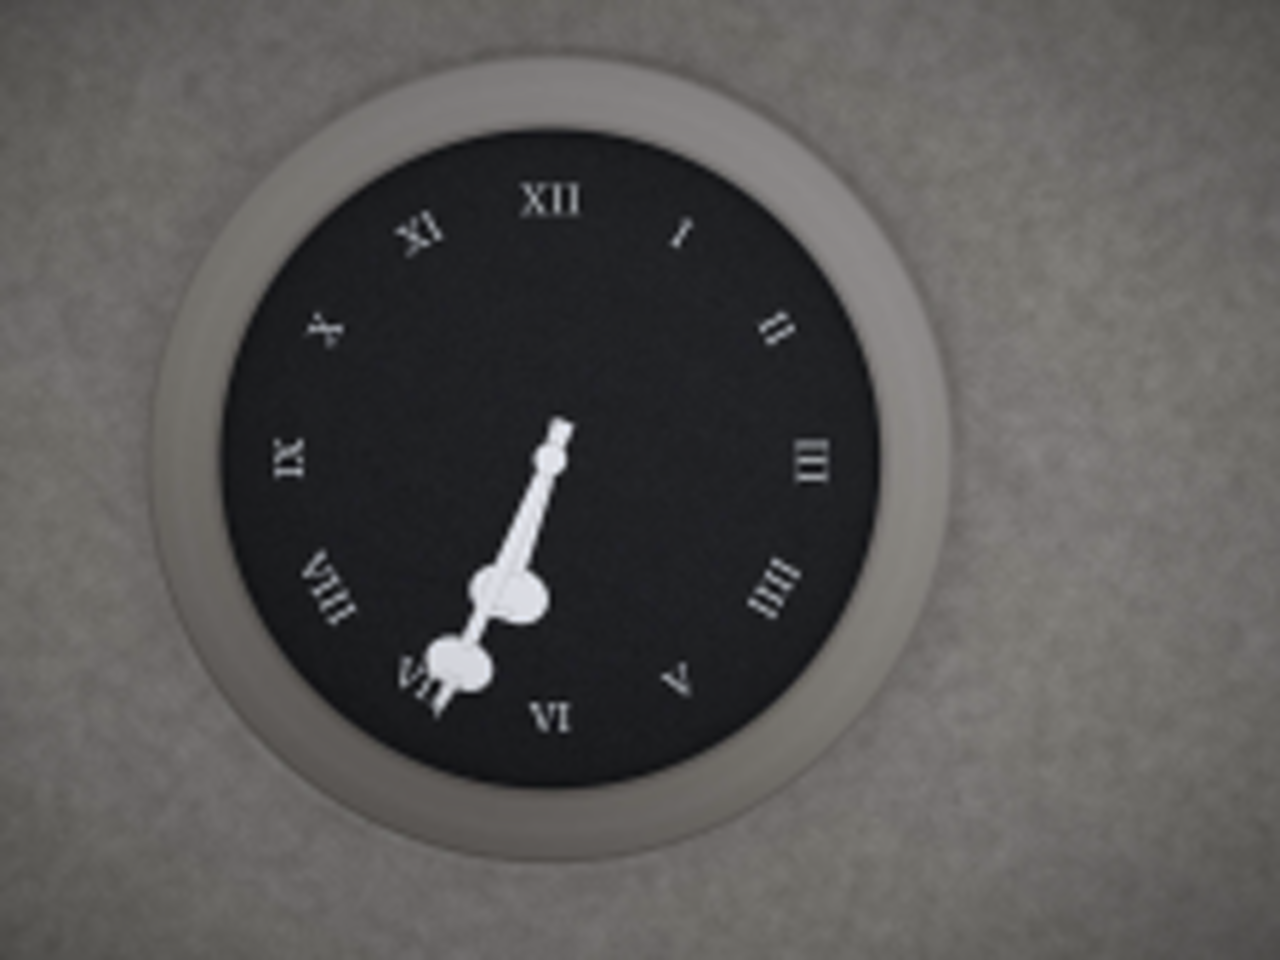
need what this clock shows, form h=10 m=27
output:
h=6 m=34
